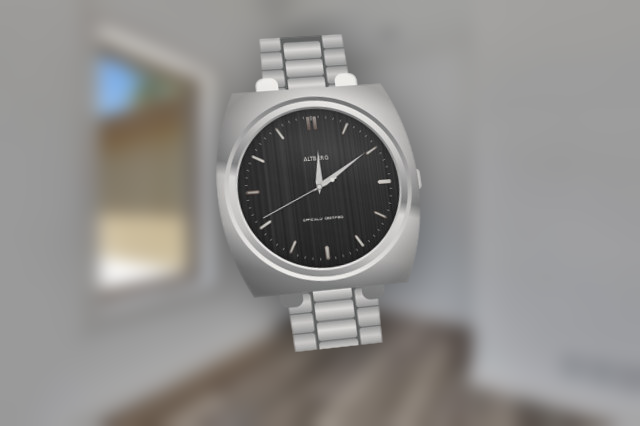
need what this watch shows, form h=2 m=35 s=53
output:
h=12 m=9 s=41
